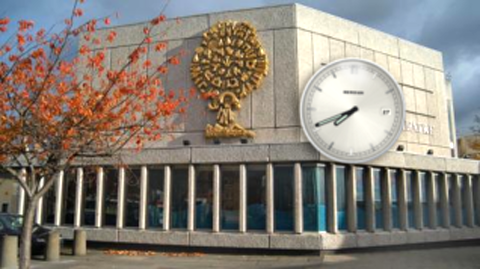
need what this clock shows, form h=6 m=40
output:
h=7 m=41
